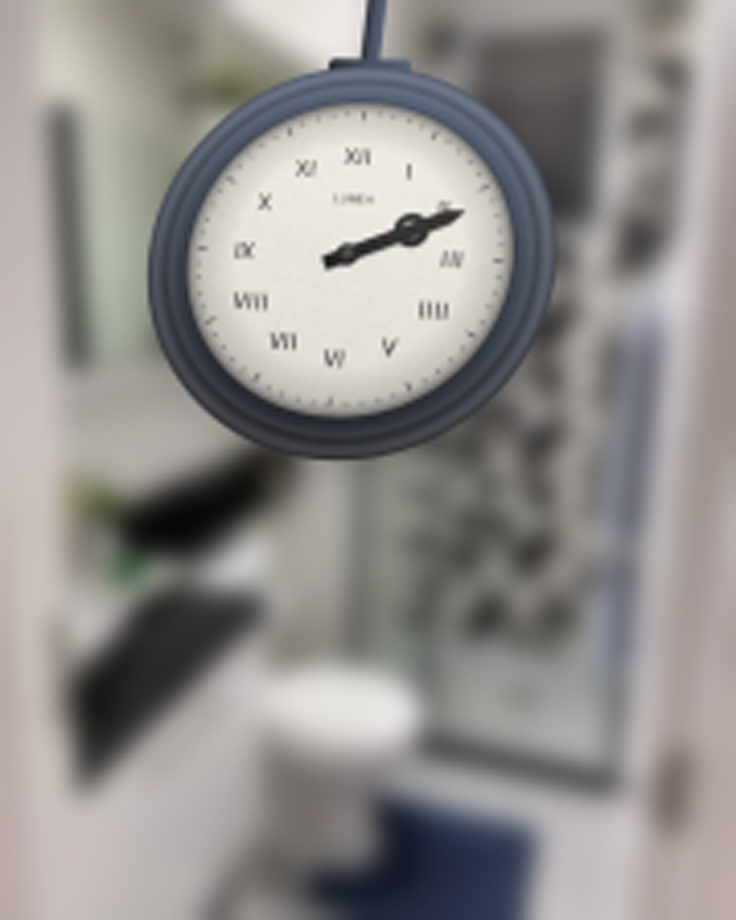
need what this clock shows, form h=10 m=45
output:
h=2 m=11
